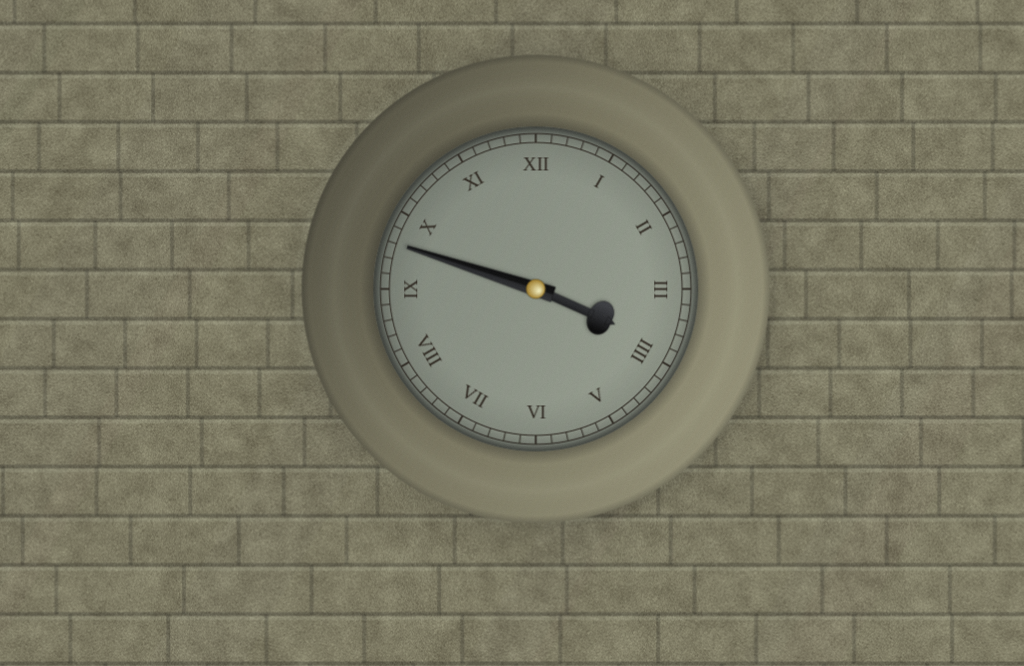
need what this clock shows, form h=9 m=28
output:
h=3 m=48
